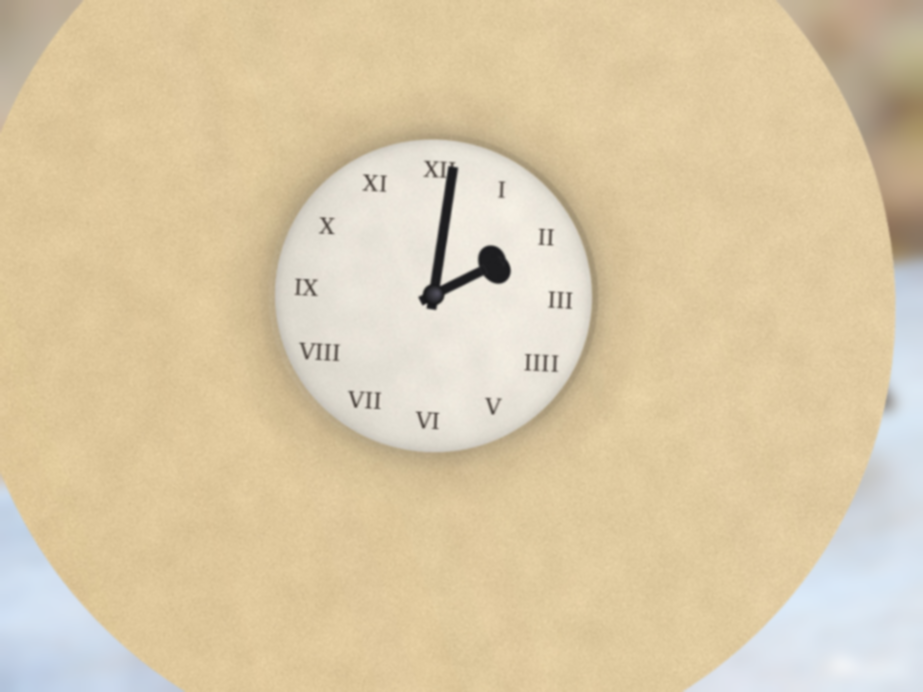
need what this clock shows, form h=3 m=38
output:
h=2 m=1
